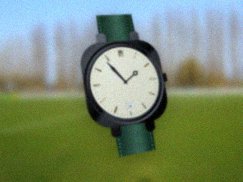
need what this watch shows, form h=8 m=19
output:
h=1 m=54
